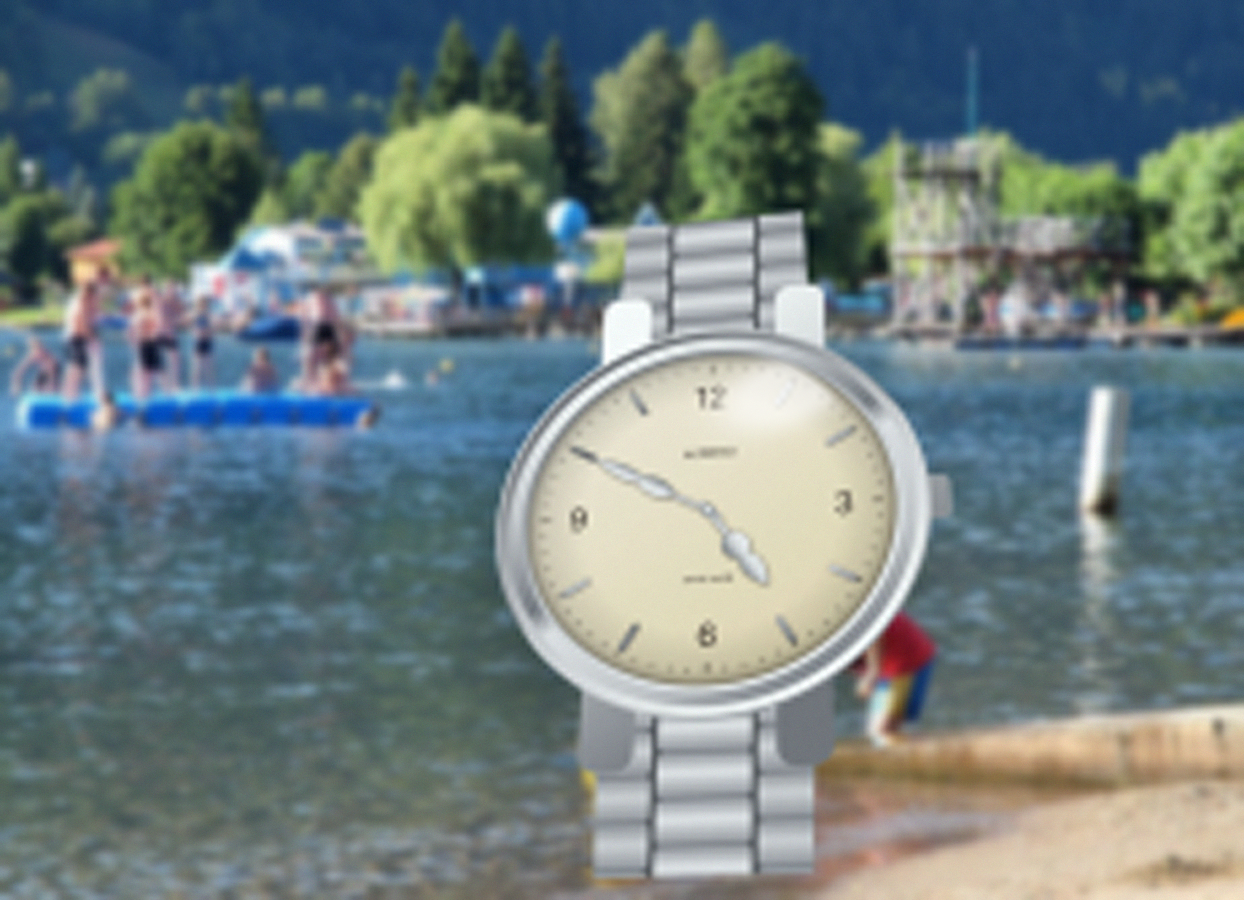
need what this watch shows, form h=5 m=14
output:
h=4 m=50
